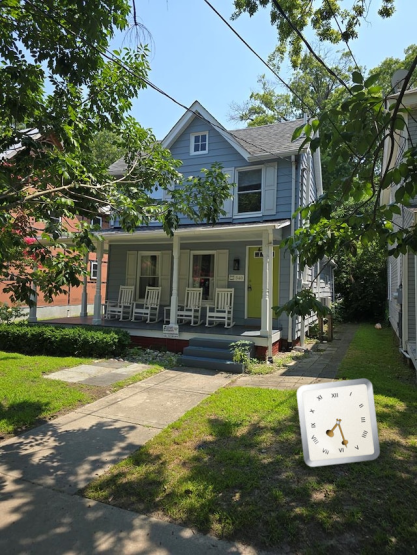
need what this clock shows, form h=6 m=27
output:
h=7 m=28
